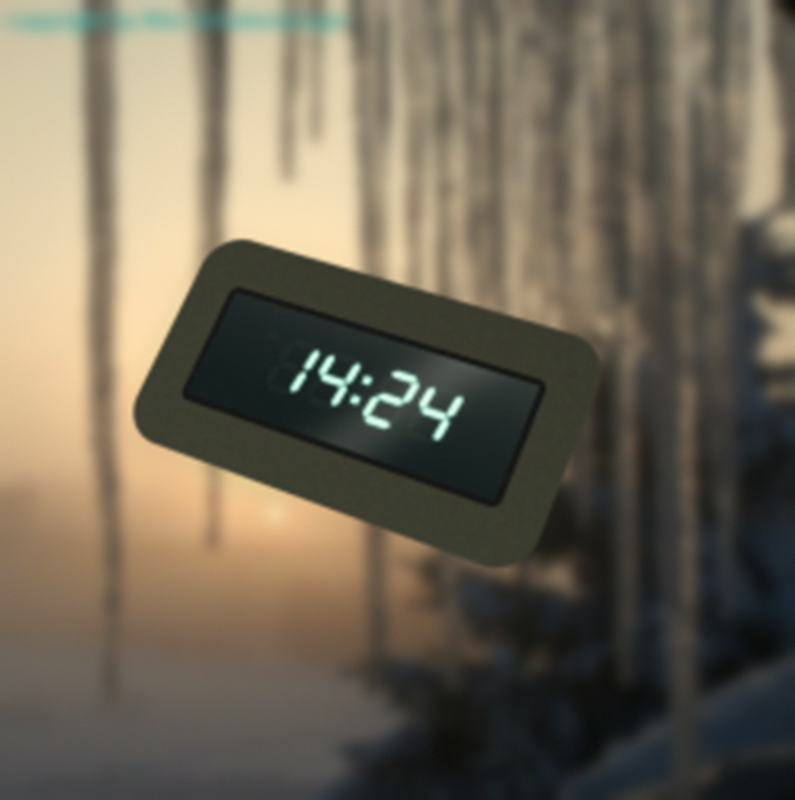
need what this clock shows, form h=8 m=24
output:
h=14 m=24
